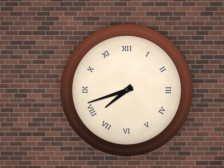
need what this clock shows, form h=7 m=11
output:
h=7 m=42
